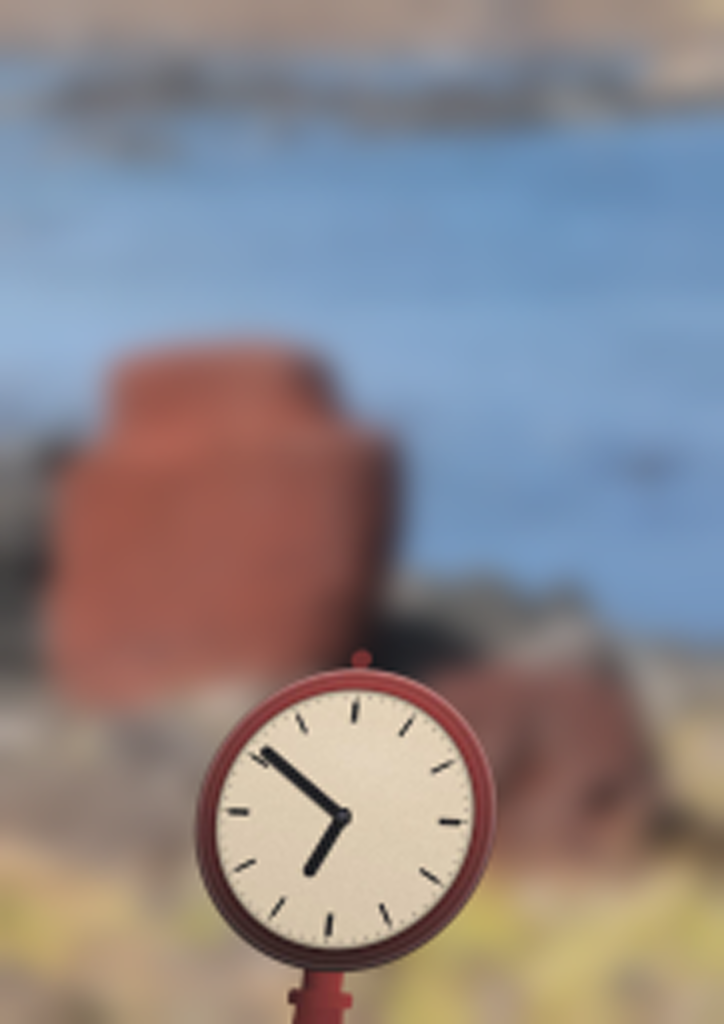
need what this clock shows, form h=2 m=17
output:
h=6 m=51
